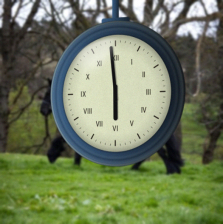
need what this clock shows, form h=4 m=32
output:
h=5 m=59
